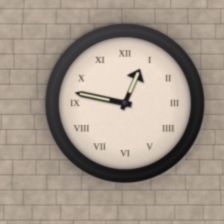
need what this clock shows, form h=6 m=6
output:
h=12 m=47
